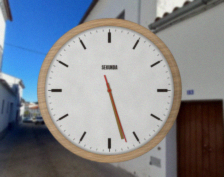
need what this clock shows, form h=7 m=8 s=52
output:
h=5 m=27 s=27
